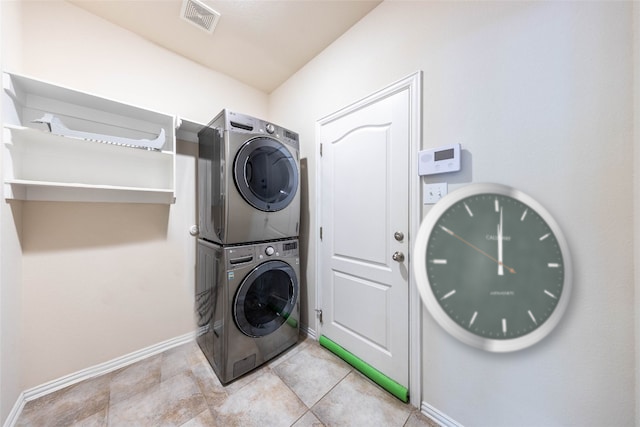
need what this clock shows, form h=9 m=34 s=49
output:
h=12 m=0 s=50
